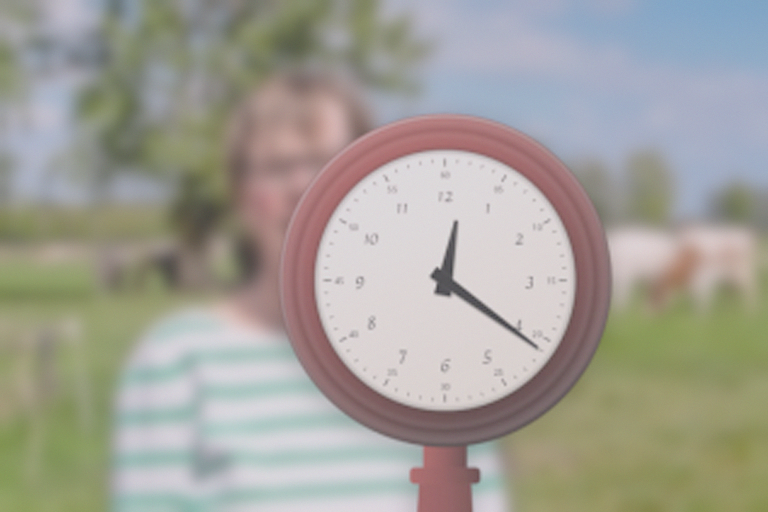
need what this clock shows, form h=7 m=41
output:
h=12 m=21
